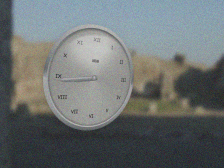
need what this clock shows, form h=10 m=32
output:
h=8 m=44
